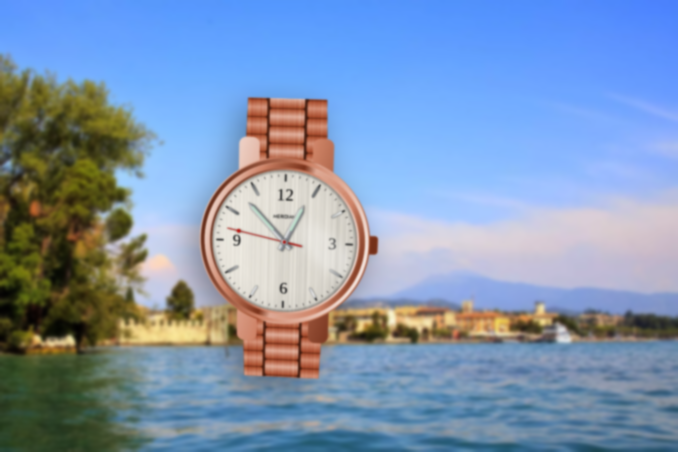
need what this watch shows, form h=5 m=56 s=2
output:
h=12 m=52 s=47
